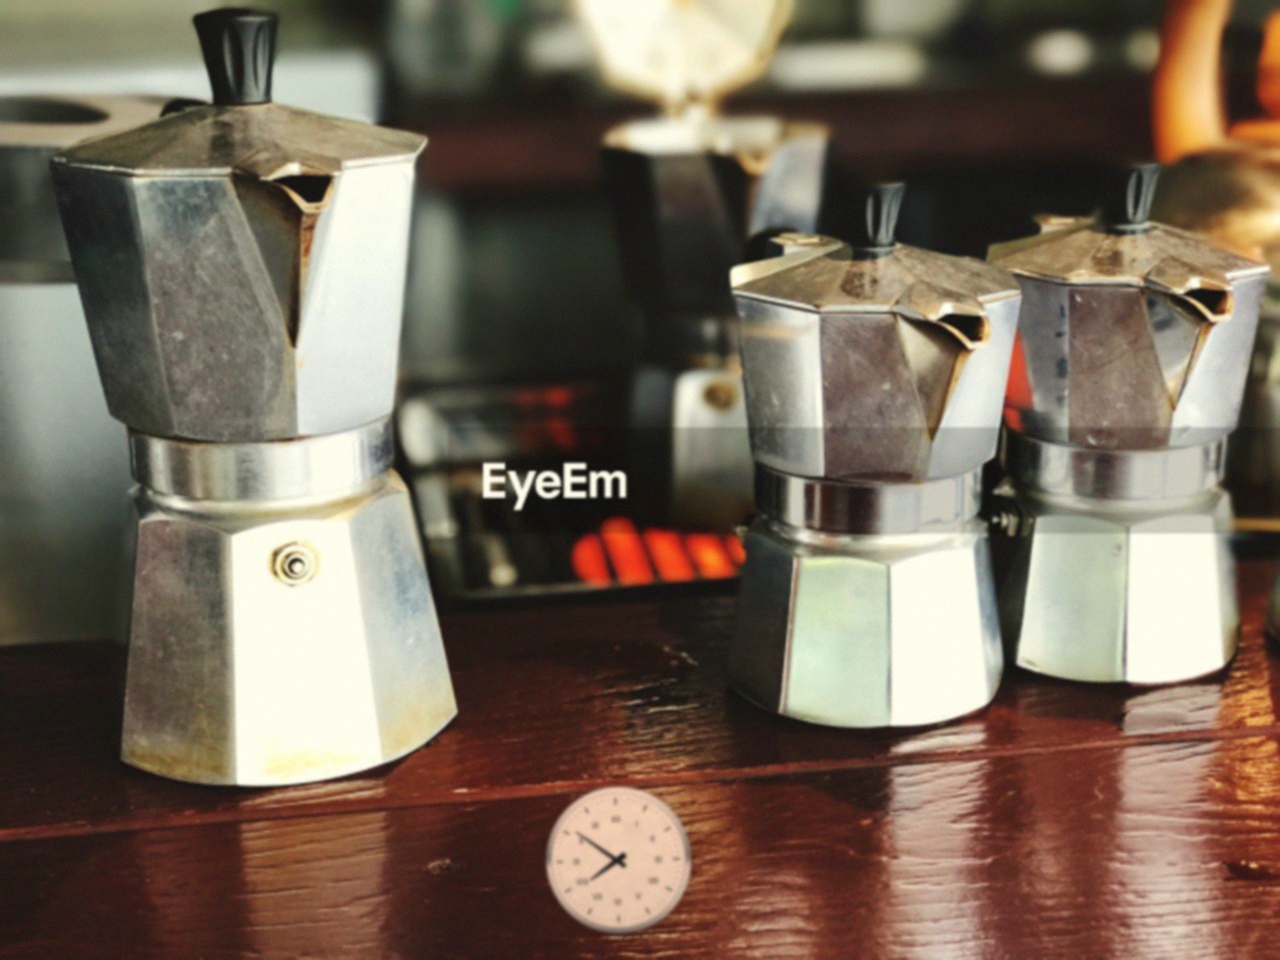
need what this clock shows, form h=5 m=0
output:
h=7 m=51
